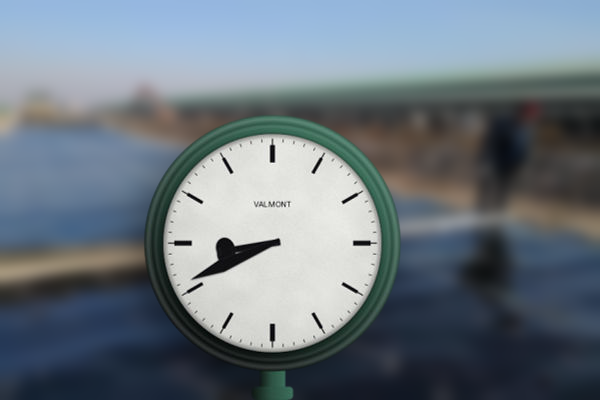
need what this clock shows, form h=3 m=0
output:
h=8 m=41
